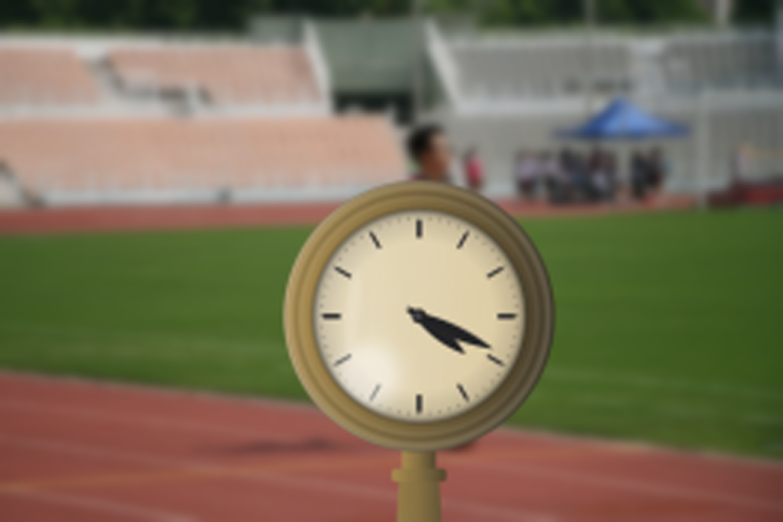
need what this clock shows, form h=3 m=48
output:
h=4 m=19
